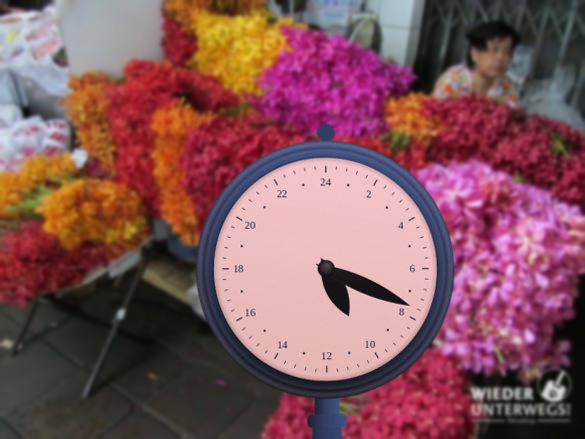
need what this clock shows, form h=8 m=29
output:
h=10 m=19
